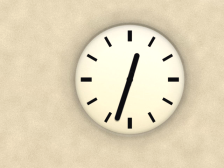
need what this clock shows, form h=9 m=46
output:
h=12 m=33
